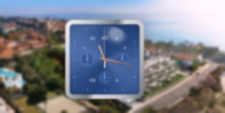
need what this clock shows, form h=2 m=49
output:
h=11 m=17
